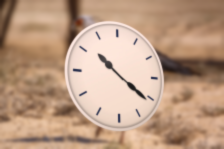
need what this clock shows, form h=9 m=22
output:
h=10 m=21
